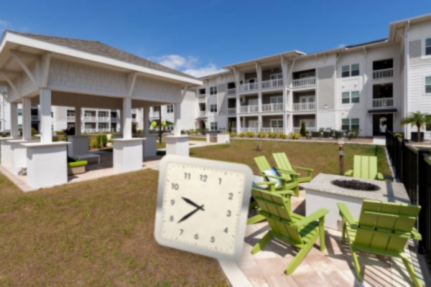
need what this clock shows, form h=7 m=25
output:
h=9 m=38
